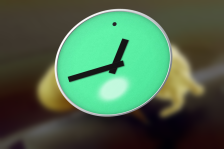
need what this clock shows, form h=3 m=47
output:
h=12 m=43
